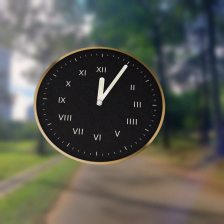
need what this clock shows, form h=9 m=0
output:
h=12 m=5
